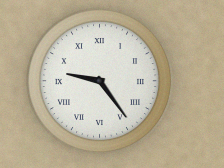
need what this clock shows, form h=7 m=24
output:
h=9 m=24
